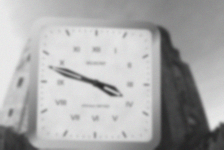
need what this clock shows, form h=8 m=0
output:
h=3 m=48
